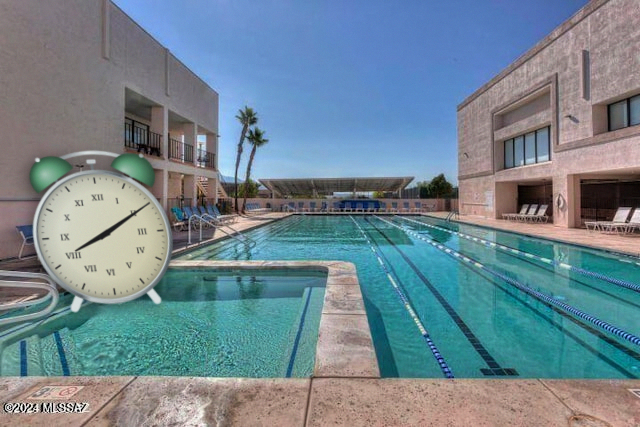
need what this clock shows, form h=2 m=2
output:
h=8 m=10
